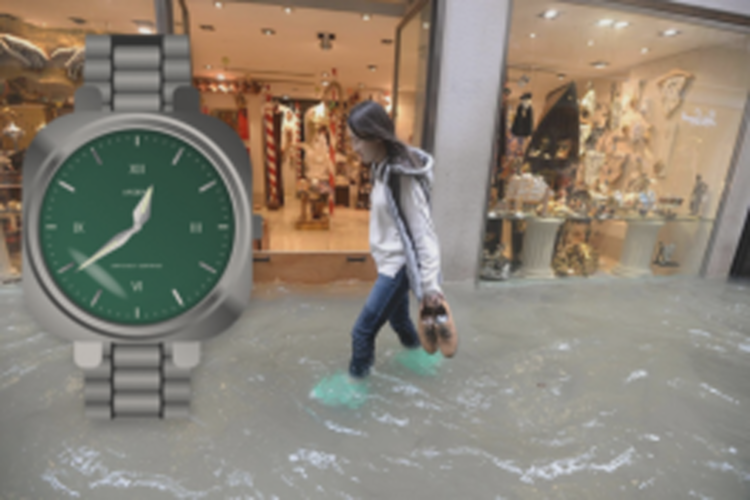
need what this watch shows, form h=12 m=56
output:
h=12 m=39
